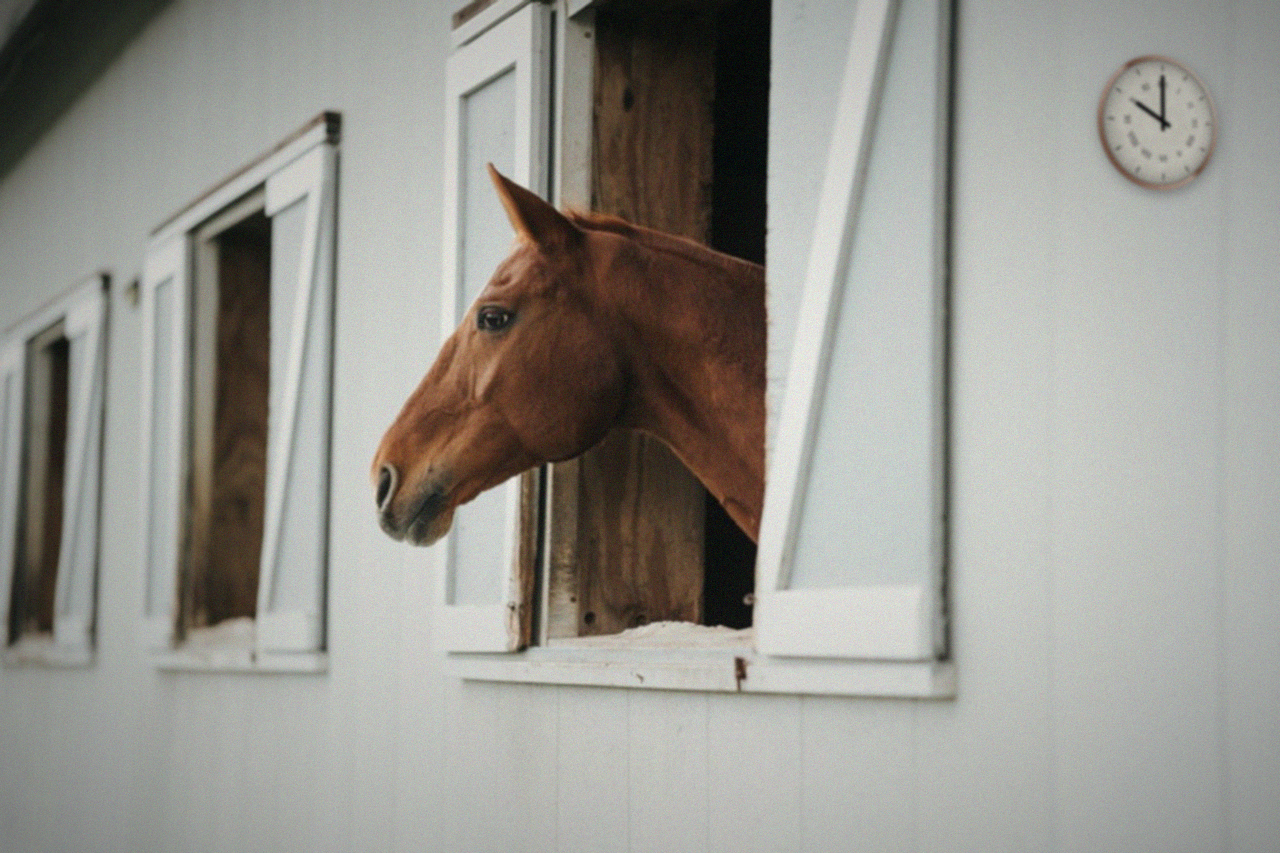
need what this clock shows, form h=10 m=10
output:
h=10 m=0
